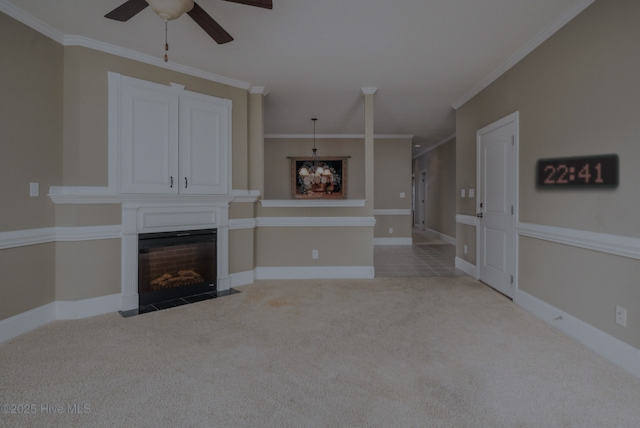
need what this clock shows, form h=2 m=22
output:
h=22 m=41
